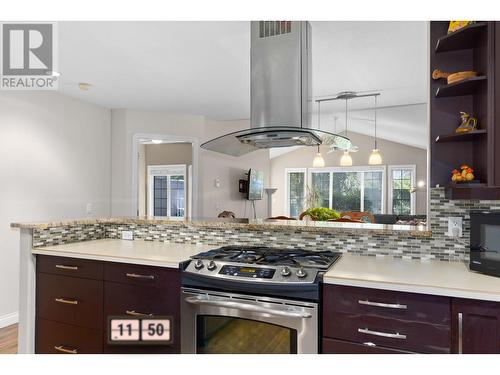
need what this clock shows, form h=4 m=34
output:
h=11 m=50
